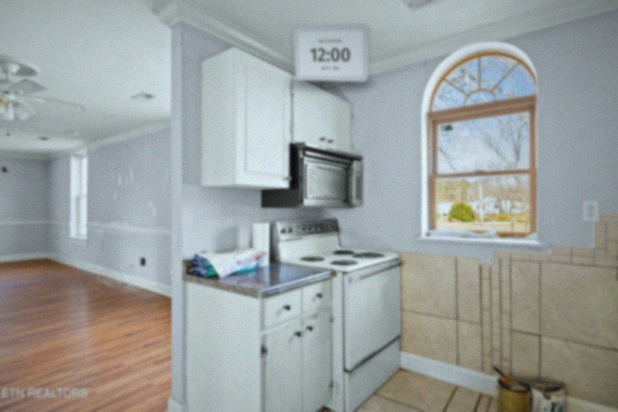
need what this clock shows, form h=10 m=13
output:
h=12 m=0
